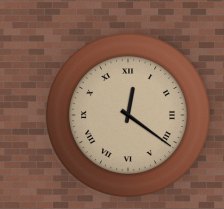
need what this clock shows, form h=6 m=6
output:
h=12 m=21
